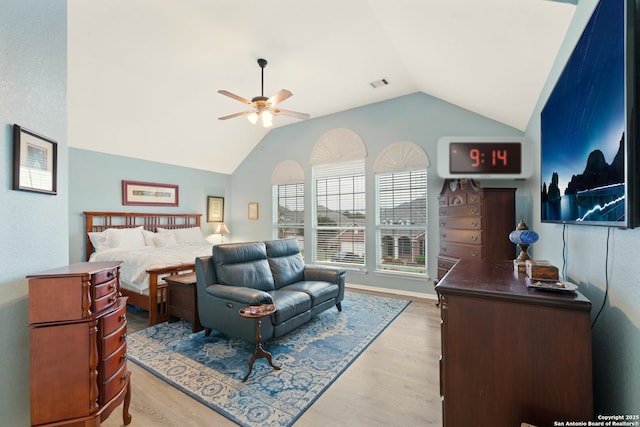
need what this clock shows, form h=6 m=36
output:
h=9 m=14
